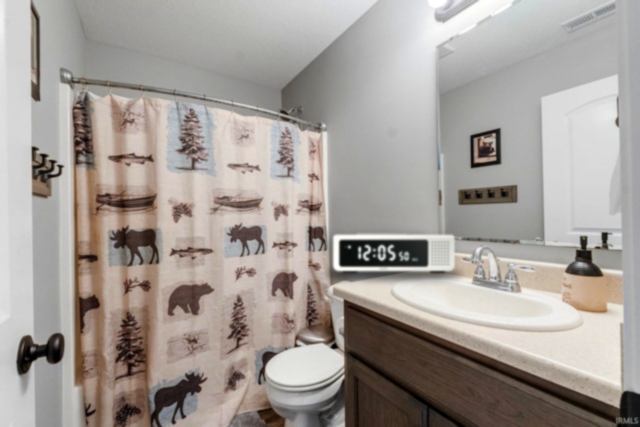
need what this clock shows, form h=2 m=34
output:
h=12 m=5
